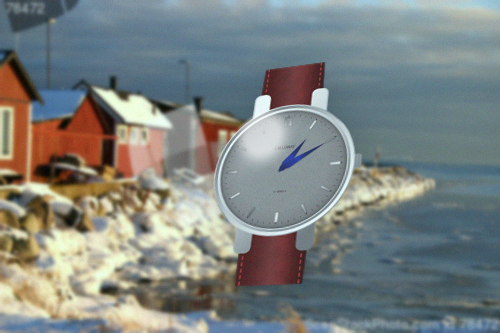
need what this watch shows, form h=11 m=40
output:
h=1 m=10
